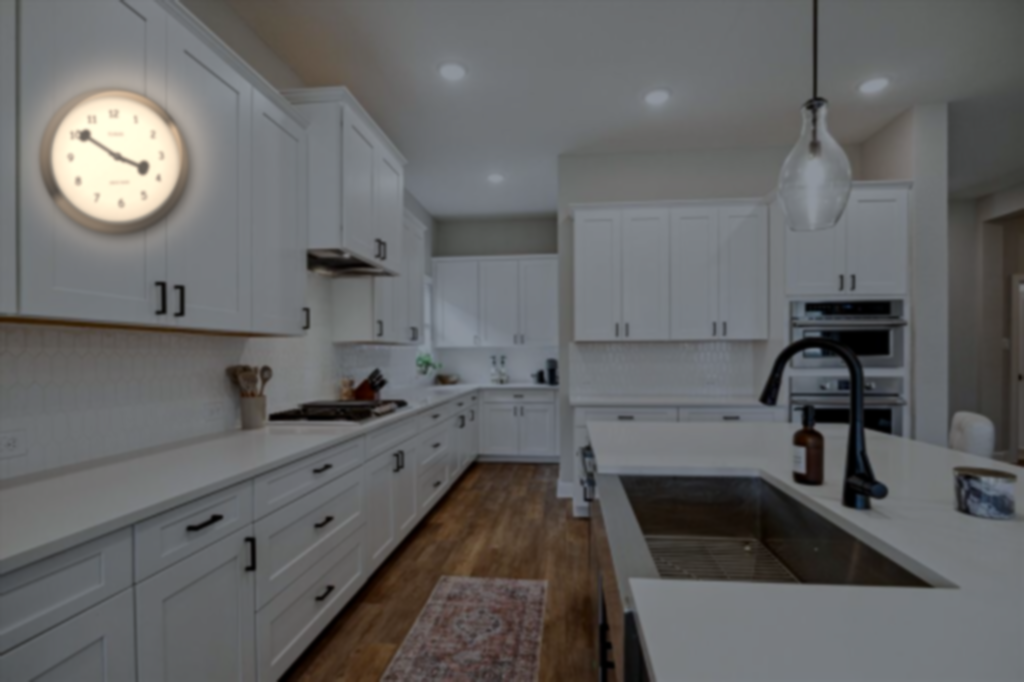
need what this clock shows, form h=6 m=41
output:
h=3 m=51
